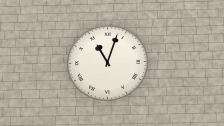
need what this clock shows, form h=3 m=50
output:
h=11 m=3
